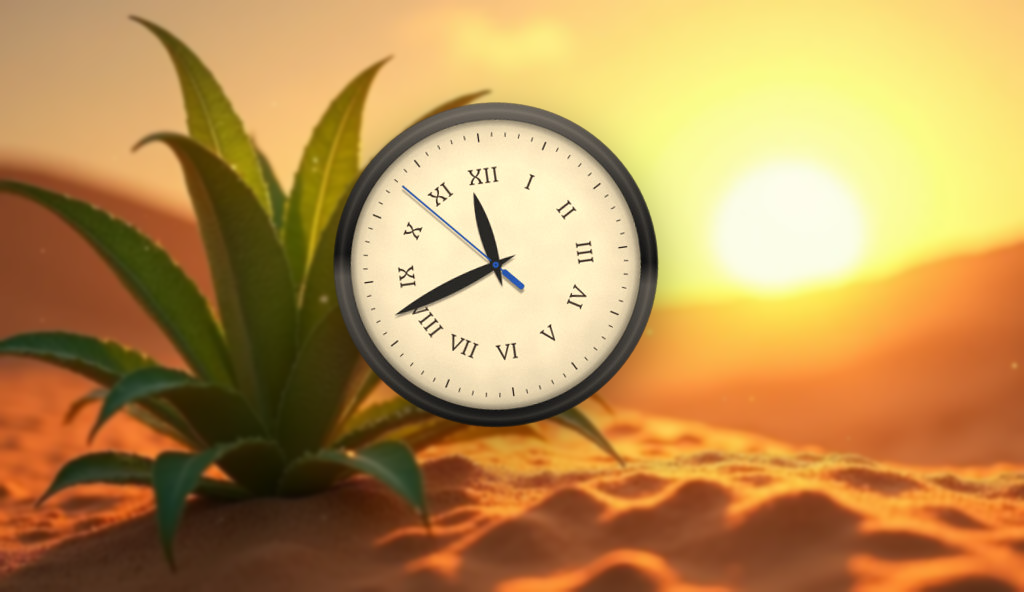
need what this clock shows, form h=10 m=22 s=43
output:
h=11 m=41 s=53
